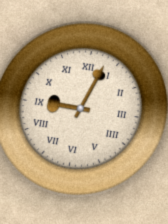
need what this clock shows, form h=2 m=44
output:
h=9 m=3
